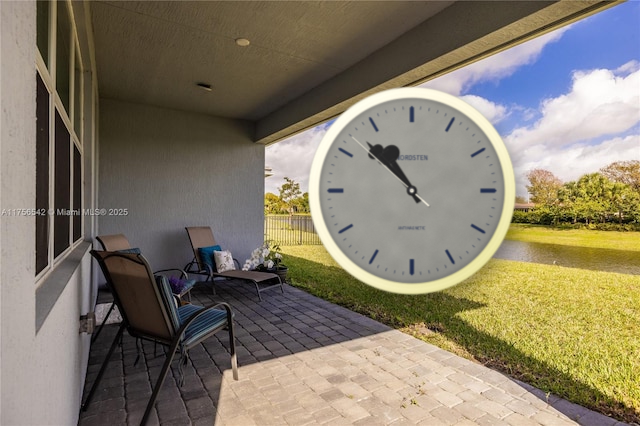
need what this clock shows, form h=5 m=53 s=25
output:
h=10 m=52 s=52
